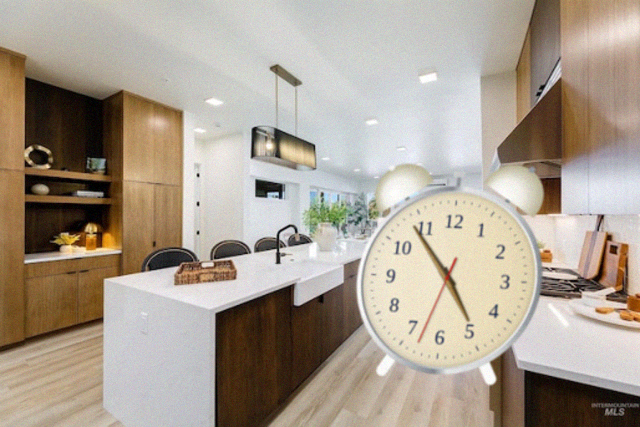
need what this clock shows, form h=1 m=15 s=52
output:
h=4 m=53 s=33
